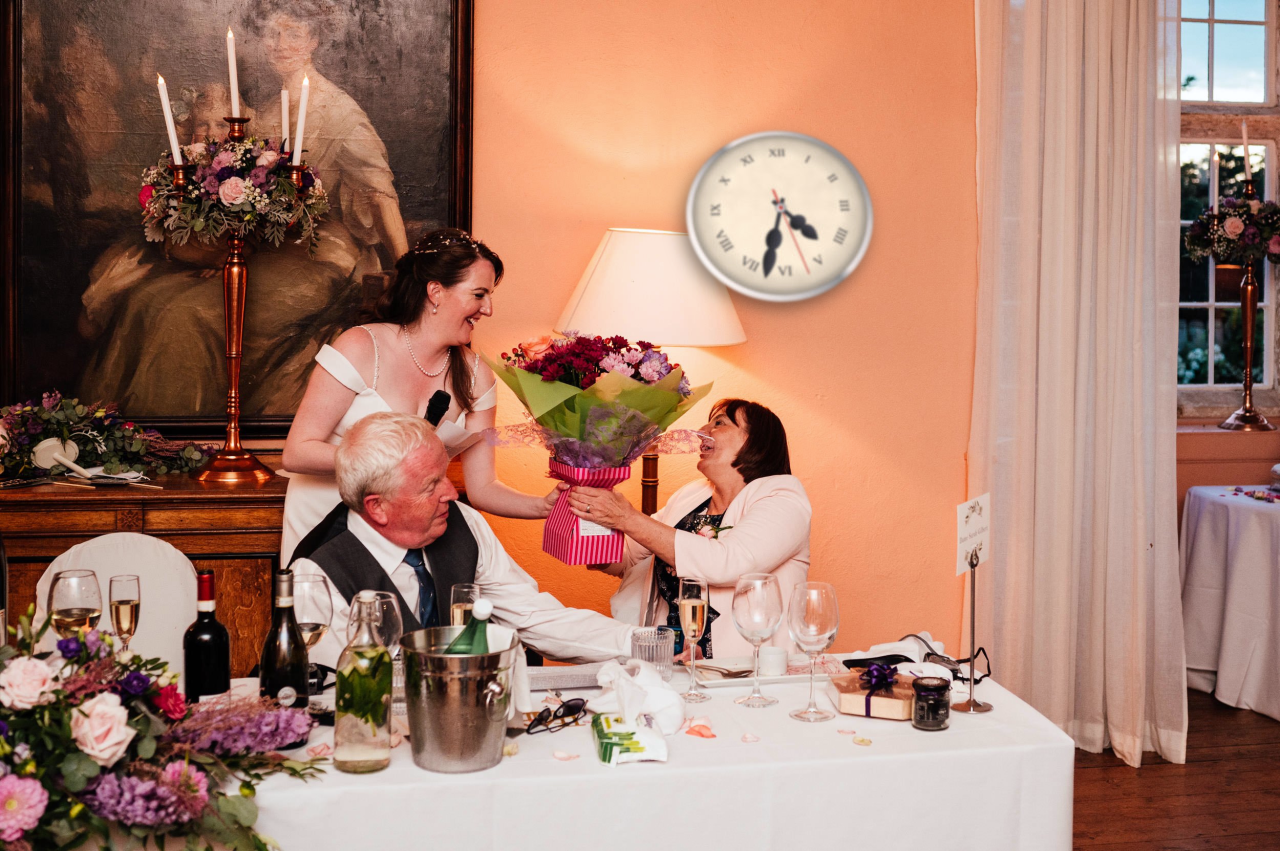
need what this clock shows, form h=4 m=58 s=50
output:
h=4 m=32 s=27
